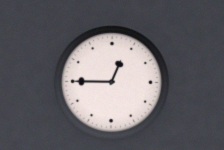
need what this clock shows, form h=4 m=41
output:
h=12 m=45
